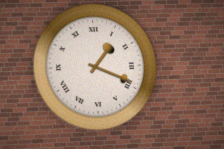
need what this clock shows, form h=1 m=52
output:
h=1 m=19
